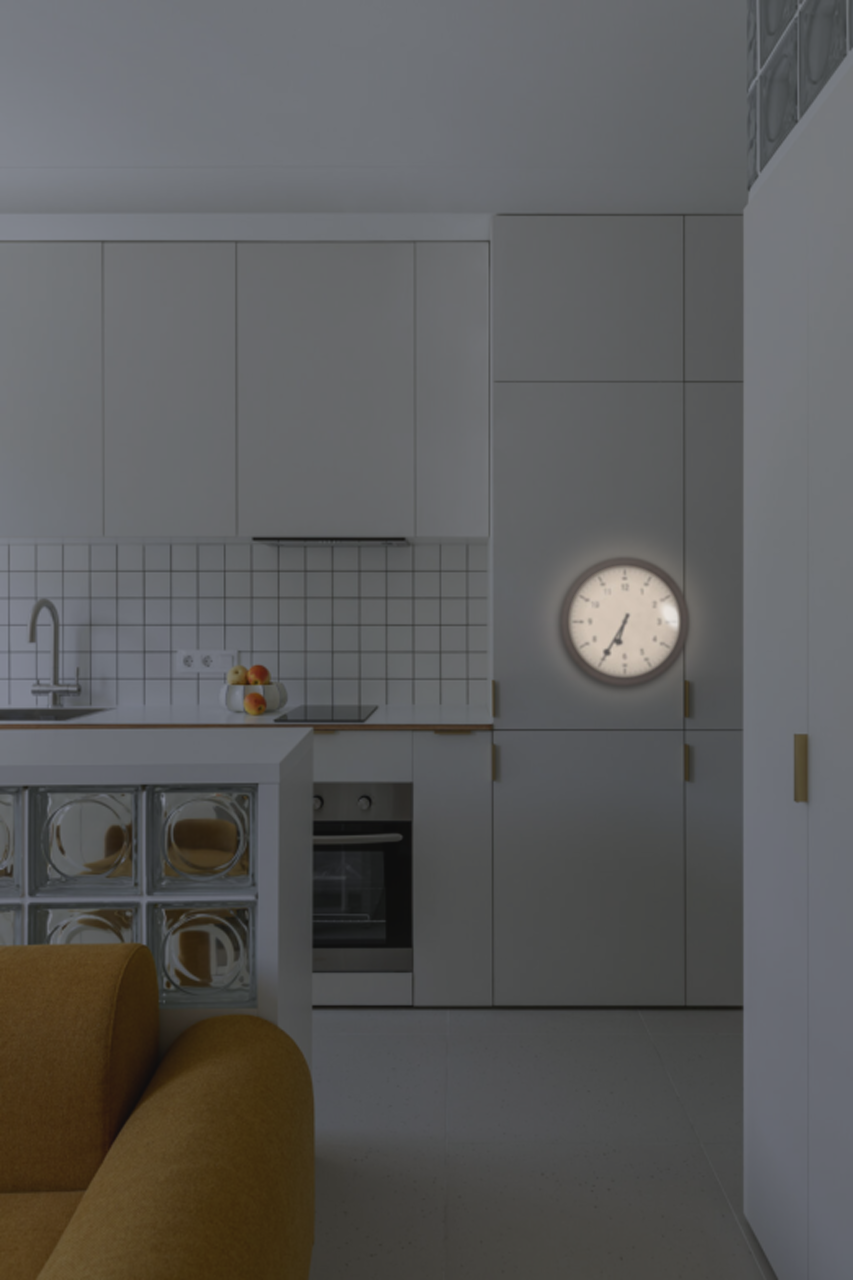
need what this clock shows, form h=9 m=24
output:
h=6 m=35
